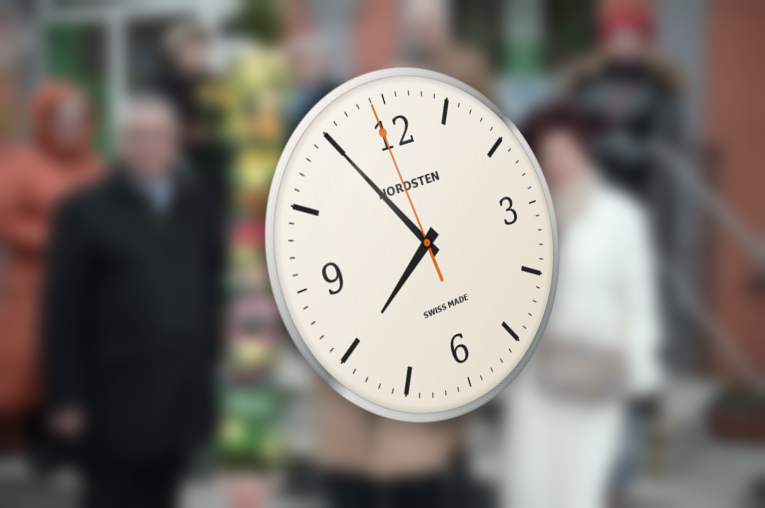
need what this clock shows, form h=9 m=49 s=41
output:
h=7 m=54 s=59
